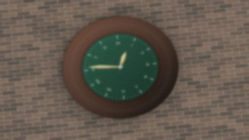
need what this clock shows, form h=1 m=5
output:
h=12 m=46
